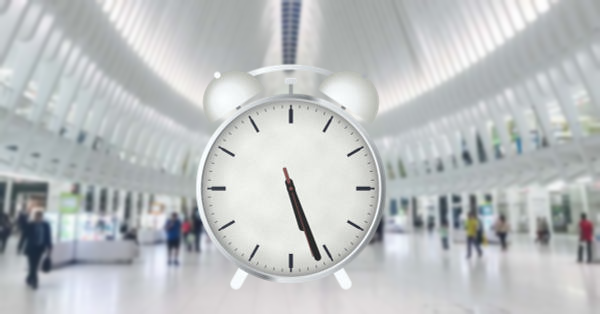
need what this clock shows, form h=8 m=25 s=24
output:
h=5 m=26 s=27
